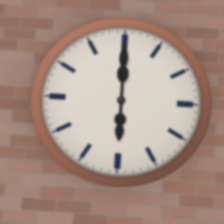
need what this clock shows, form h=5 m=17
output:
h=6 m=0
